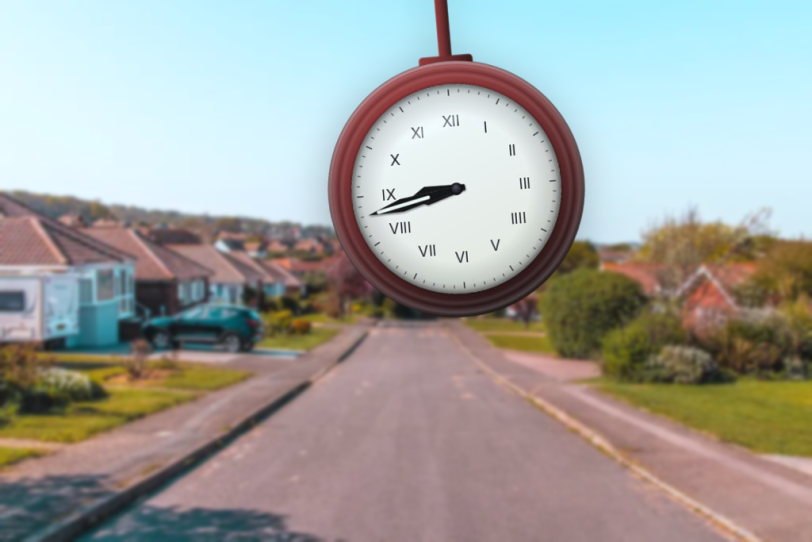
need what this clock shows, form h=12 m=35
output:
h=8 m=43
